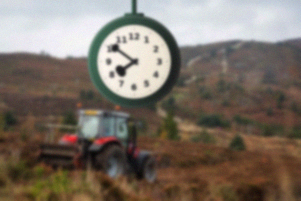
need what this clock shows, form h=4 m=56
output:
h=7 m=51
